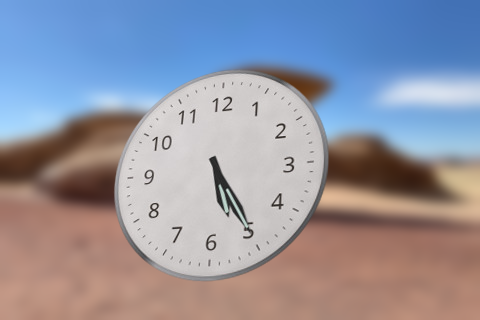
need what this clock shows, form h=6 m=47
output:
h=5 m=25
